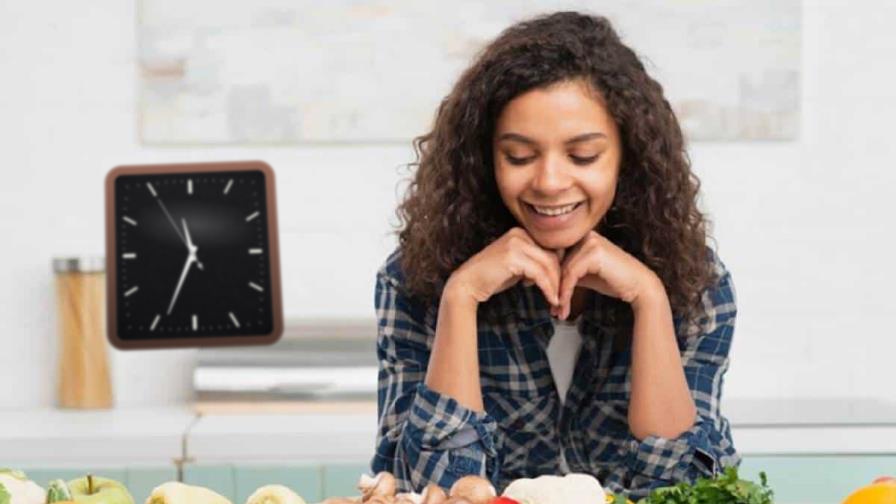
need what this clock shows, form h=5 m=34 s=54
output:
h=11 m=33 s=55
